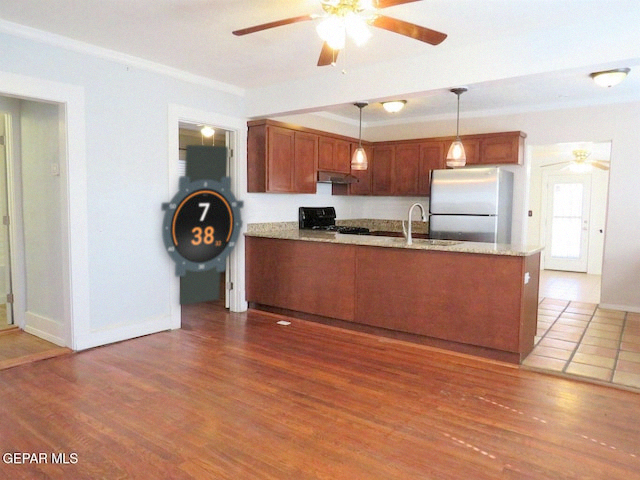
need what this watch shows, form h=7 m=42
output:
h=7 m=38
